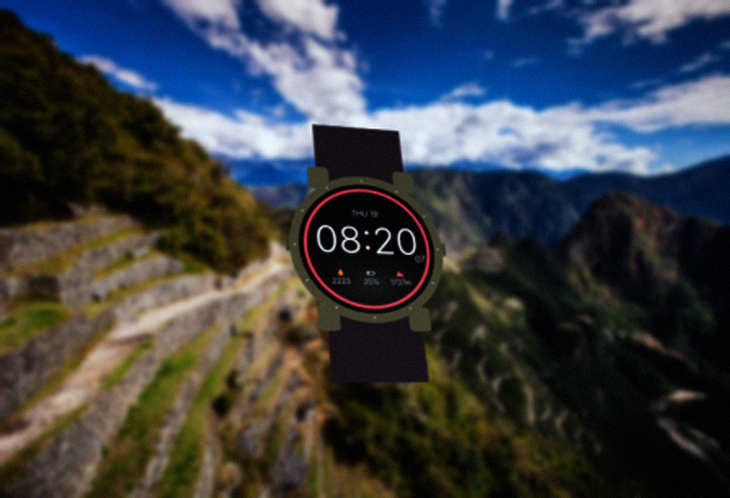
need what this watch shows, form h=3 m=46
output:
h=8 m=20
